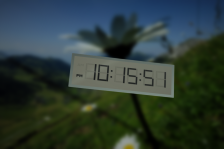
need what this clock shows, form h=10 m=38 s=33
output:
h=10 m=15 s=51
